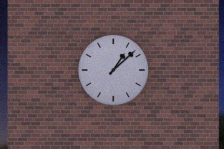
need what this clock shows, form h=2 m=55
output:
h=1 m=8
